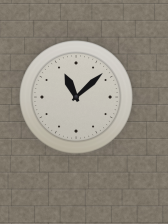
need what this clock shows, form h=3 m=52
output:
h=11 m=8
